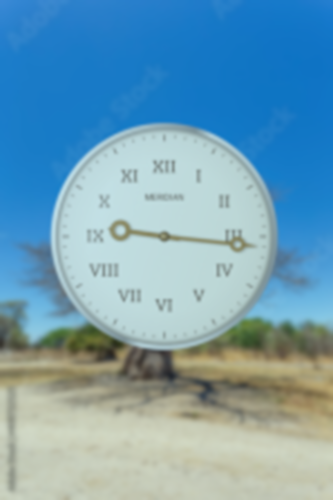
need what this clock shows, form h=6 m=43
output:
h=9 m=16
